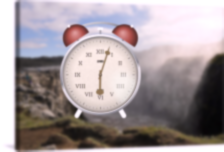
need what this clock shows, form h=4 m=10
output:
h=6 m=3
